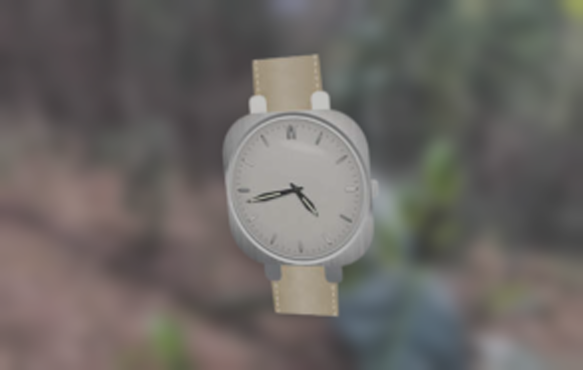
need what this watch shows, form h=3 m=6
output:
h=4 m=43
